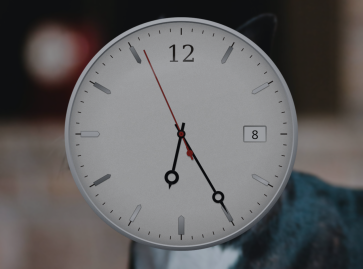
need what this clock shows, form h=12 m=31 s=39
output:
h=6 m=24 s=56
